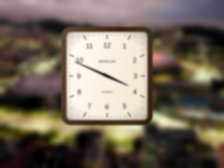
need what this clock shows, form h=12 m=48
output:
h=3 m=49
